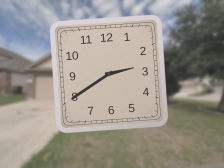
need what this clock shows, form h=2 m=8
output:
h=2 m=40
